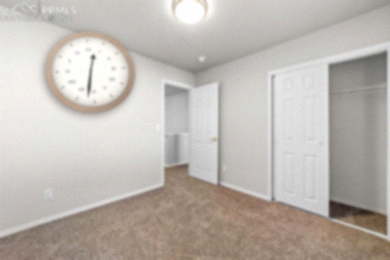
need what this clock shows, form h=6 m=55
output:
h=12 m=32
